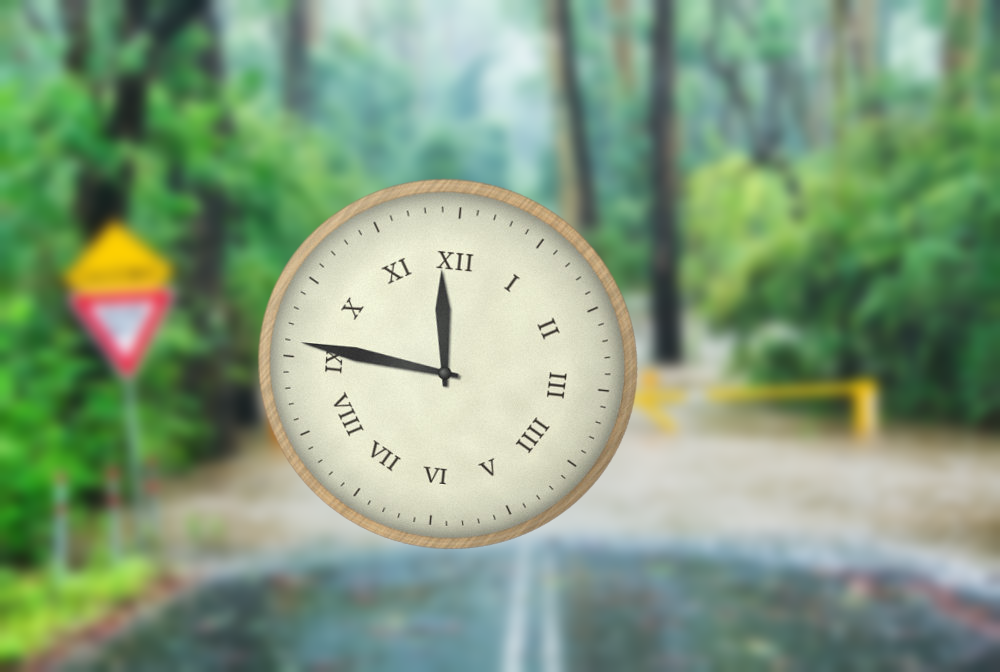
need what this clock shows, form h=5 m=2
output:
h=11 m=46
